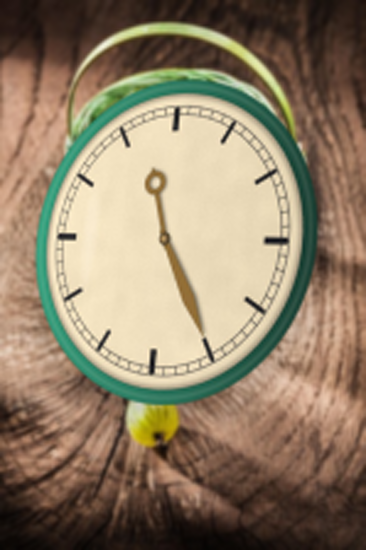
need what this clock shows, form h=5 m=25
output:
h=11 m=25
